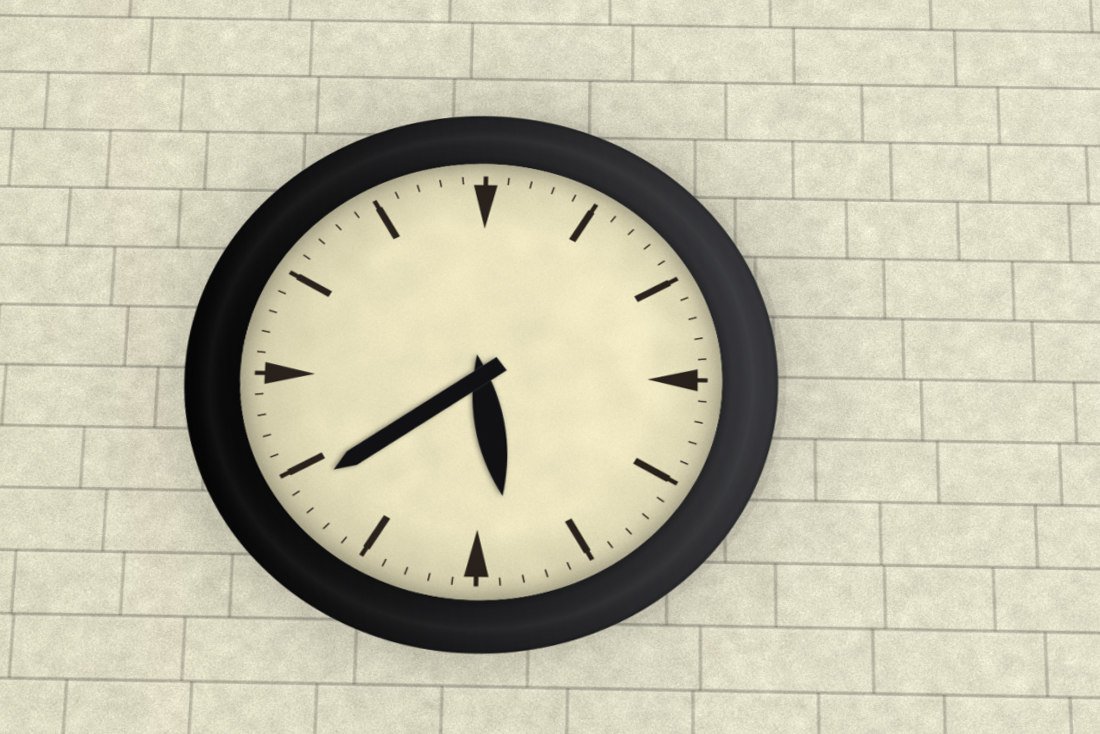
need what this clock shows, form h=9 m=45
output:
h=5 m=39
